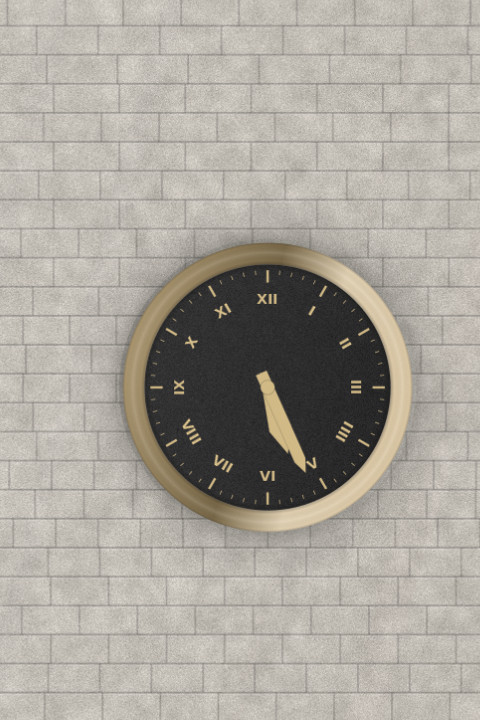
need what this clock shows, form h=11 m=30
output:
h=5 m=26
